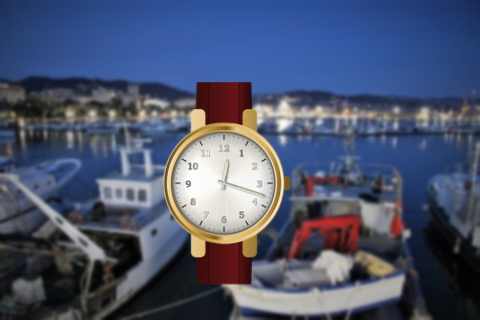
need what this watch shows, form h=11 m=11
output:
h=12 m=18
